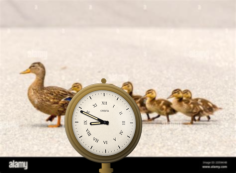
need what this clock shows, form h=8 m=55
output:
h=8 m=49
